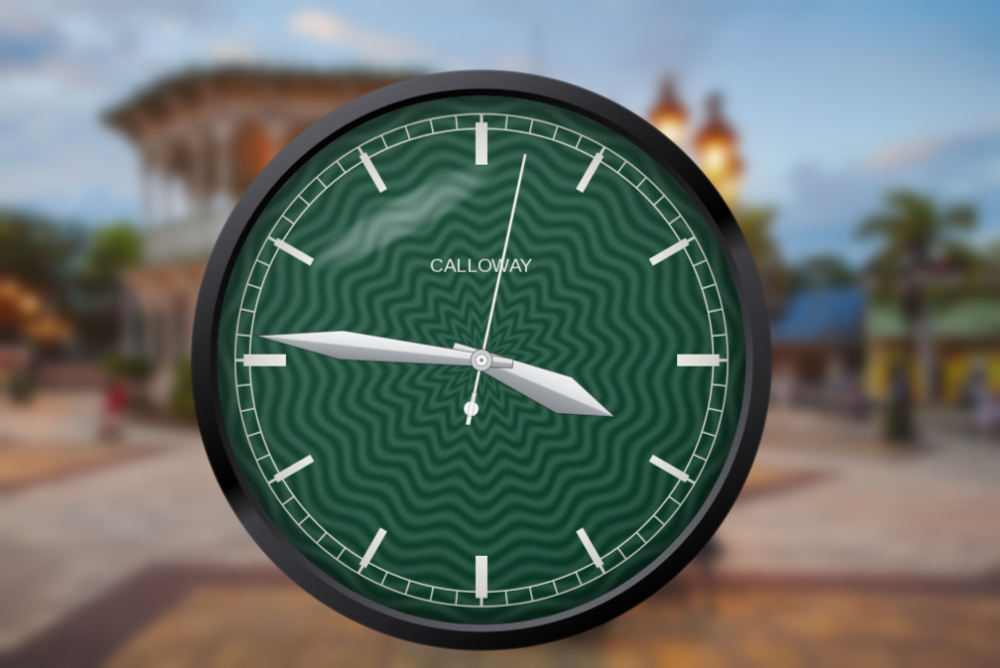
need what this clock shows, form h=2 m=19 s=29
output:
h=3 m=46 s=2
